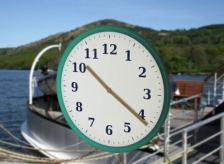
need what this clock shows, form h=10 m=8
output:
h=10 m=21
